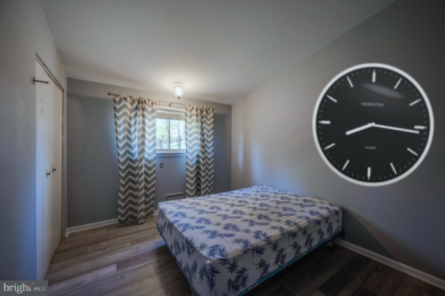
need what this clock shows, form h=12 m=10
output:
h=8 m=16
